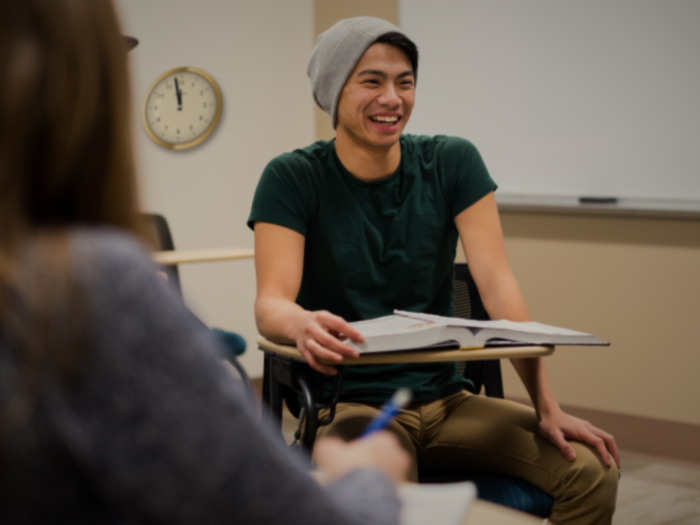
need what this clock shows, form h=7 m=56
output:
h=11 m=58
